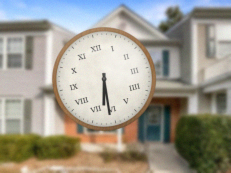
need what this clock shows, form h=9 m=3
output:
h=6 m=31
